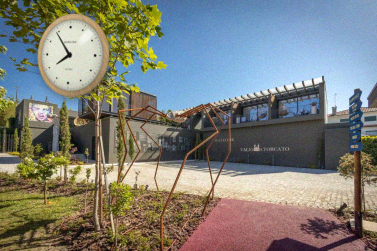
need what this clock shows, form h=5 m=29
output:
h=7 m=54
